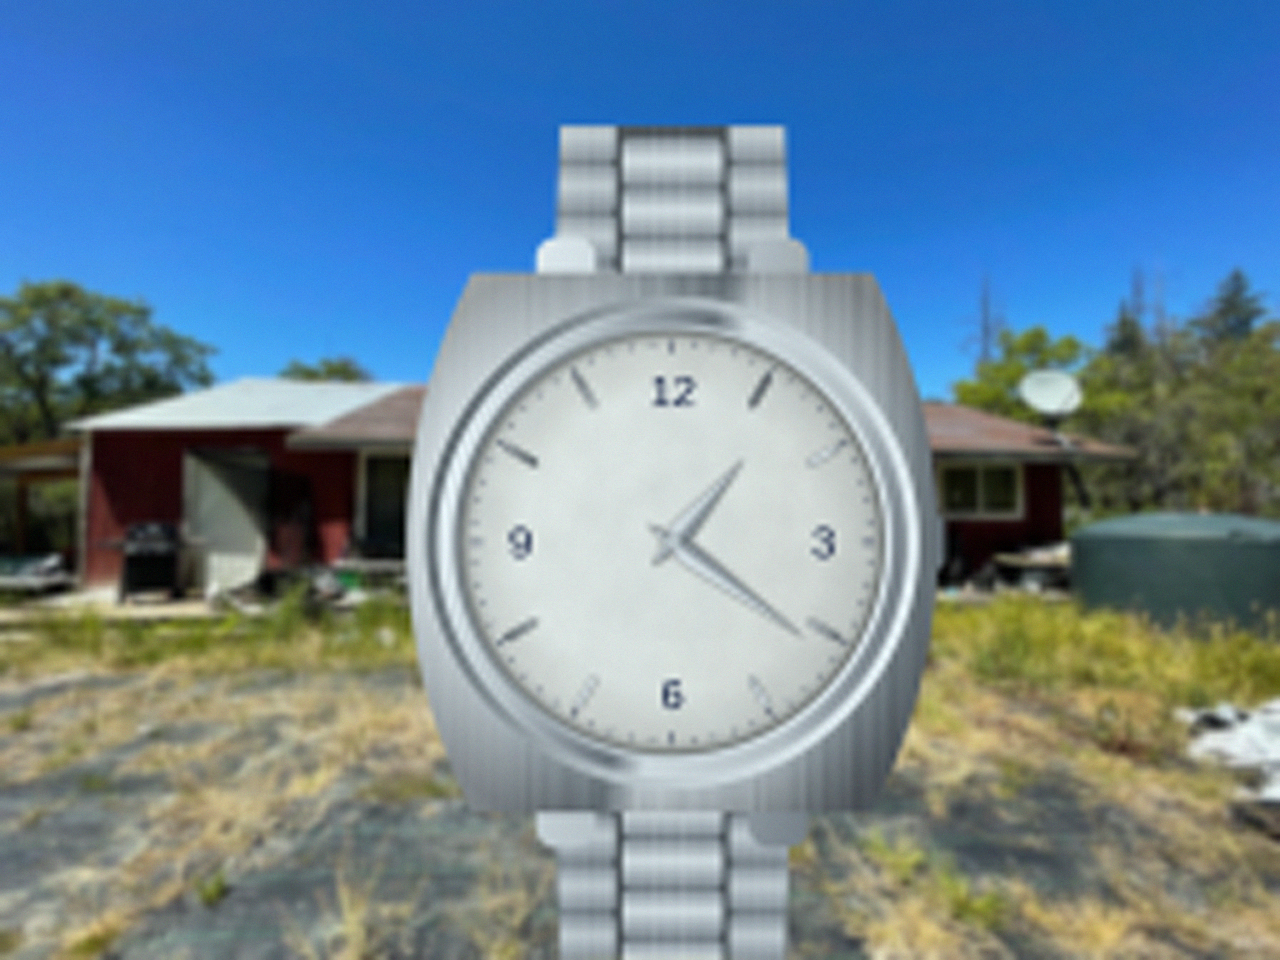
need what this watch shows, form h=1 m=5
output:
h=1 m=21
